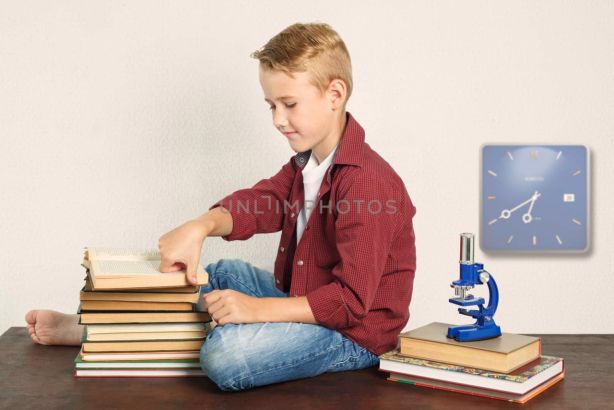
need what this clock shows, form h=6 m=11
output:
h=6 m=40
